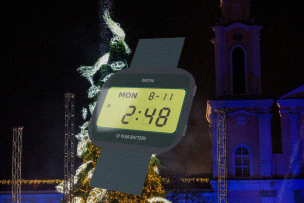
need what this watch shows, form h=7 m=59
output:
h=2 m=48
